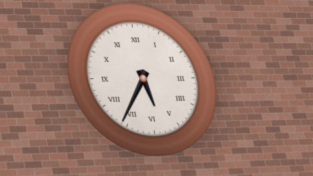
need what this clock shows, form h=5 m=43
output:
h=5 m=36
